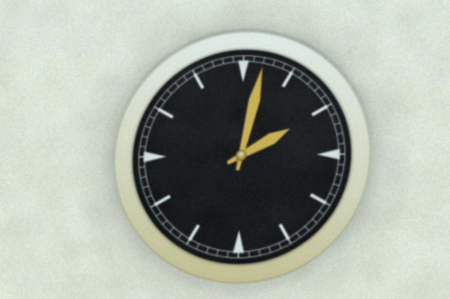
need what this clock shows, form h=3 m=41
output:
h=2 m=2
